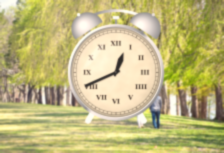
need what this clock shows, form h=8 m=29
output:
h=12 m=41
